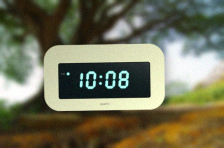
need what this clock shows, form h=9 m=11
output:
h=10 m=8
